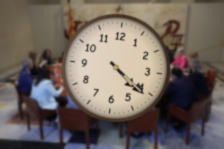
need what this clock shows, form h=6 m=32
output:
h=4 m=21
